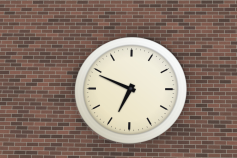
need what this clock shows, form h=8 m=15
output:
h=6 m=49
